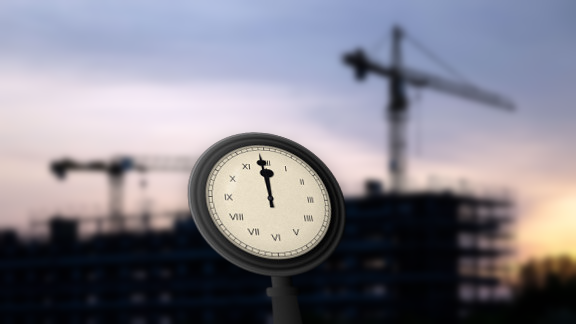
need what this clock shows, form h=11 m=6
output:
h=11 m=59
